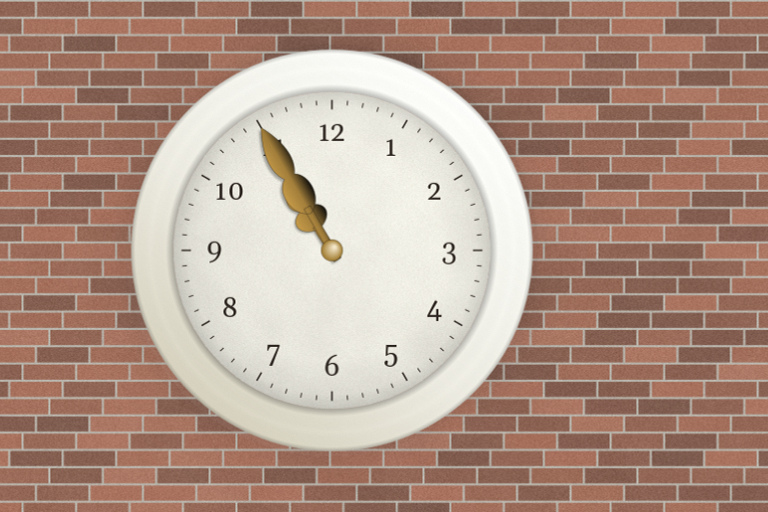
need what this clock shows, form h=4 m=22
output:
h=10 m=55
